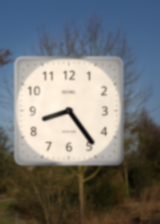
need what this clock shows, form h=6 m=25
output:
h=8 m=24
